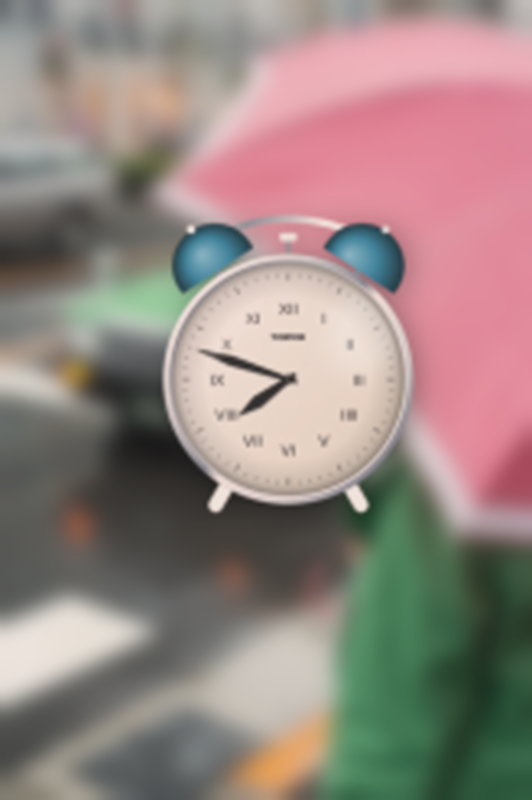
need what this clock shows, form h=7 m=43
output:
h=7 m=48
